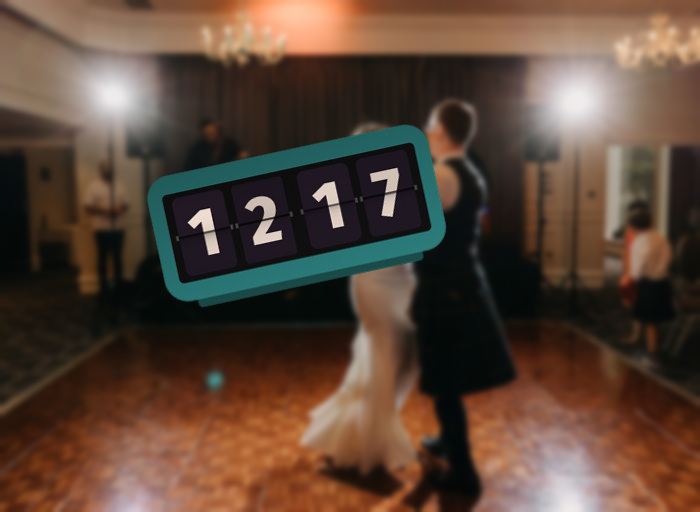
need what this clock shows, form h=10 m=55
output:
h=12 m=17
